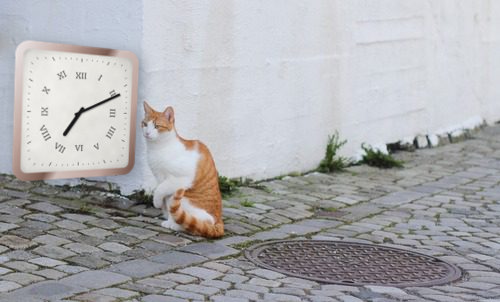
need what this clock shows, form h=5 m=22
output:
h=7 m=11
